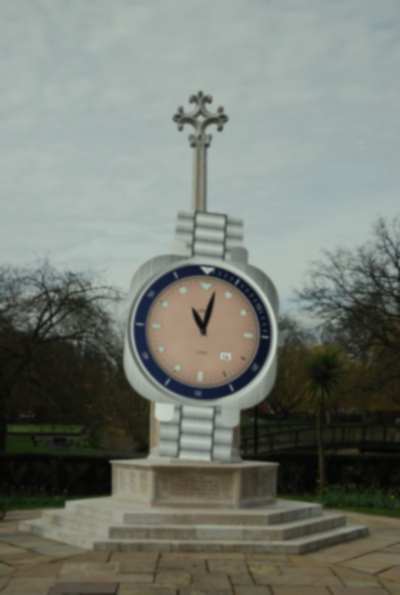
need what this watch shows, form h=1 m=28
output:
h=11 m=2
